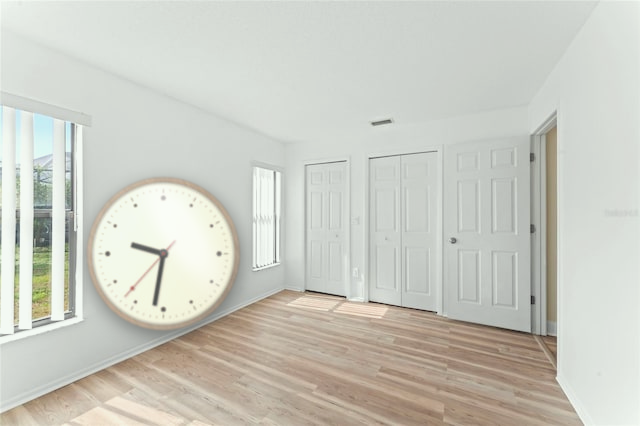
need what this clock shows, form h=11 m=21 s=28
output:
h=9 m=31 s=37
